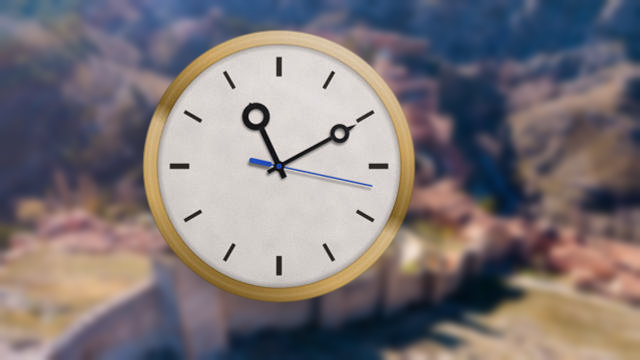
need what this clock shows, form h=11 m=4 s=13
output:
h=11 m=10 s=17
